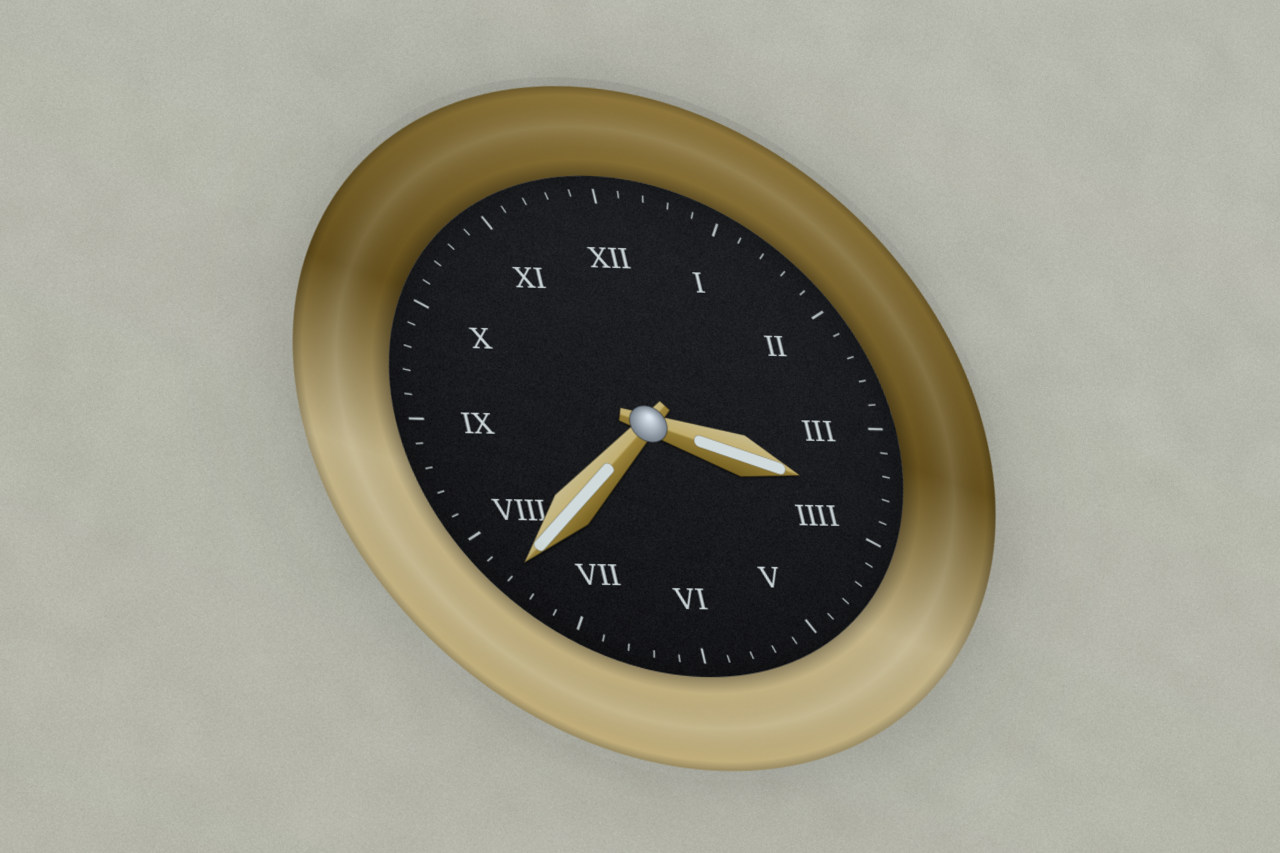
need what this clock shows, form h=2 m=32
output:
h=3 m=38
